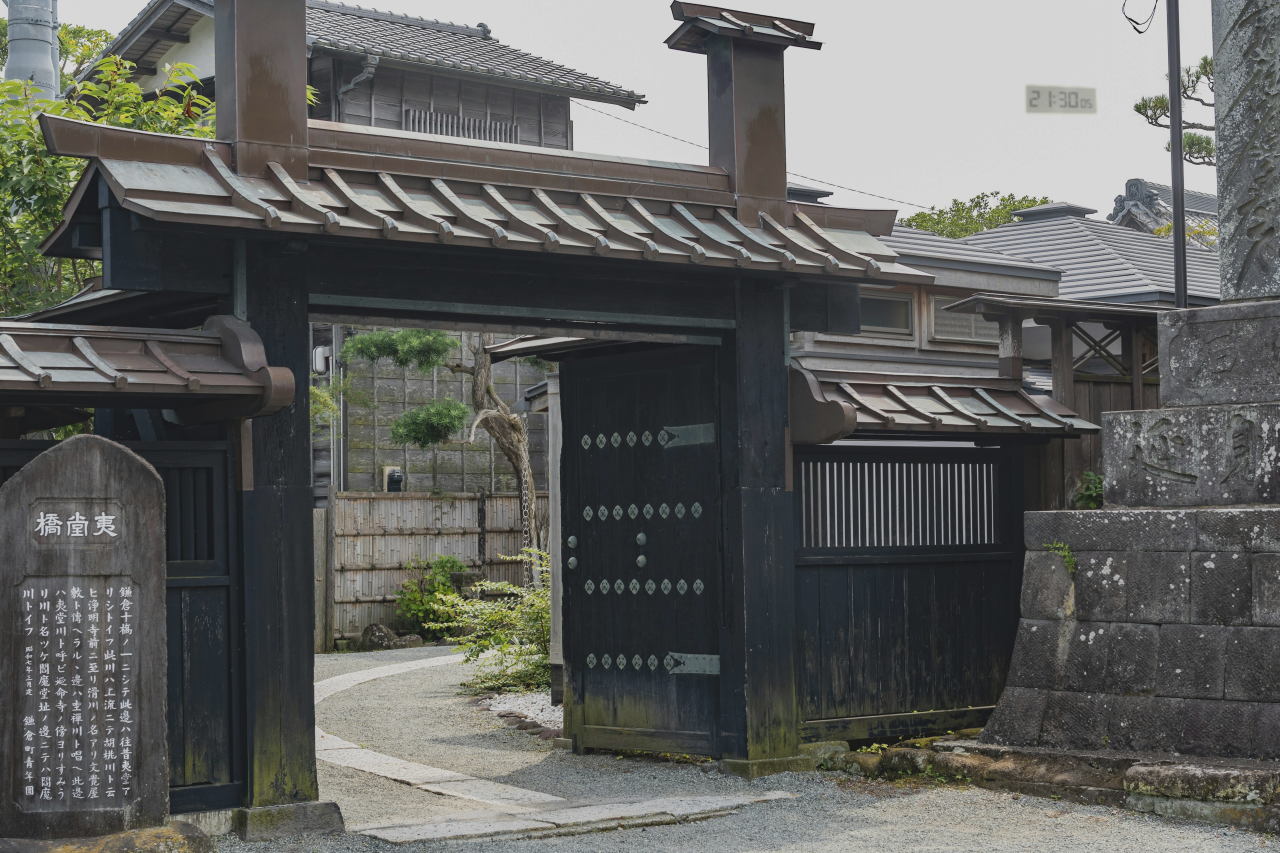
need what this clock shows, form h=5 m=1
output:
h=21 m=30
